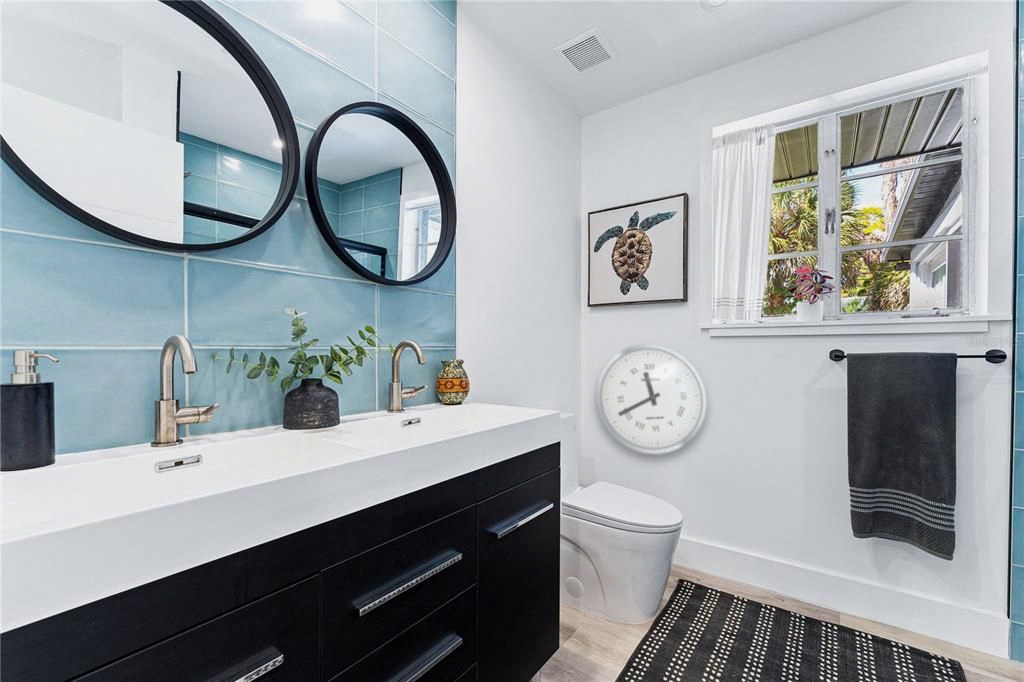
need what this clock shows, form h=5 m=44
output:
h=11 m=41
